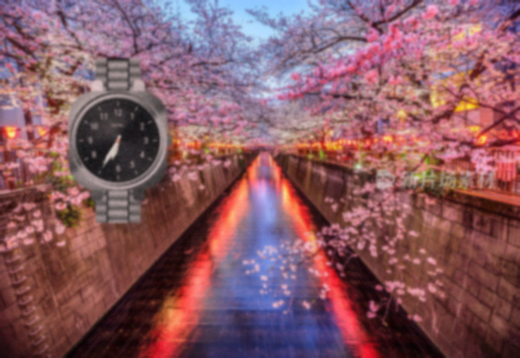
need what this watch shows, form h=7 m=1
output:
h=6 m=35
